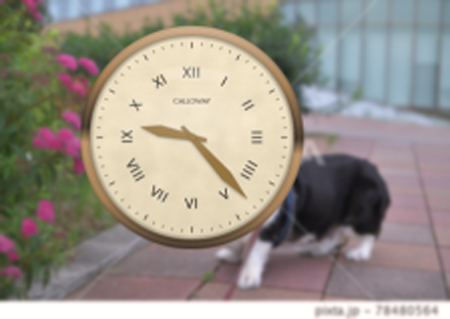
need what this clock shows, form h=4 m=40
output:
h=9 m=23
